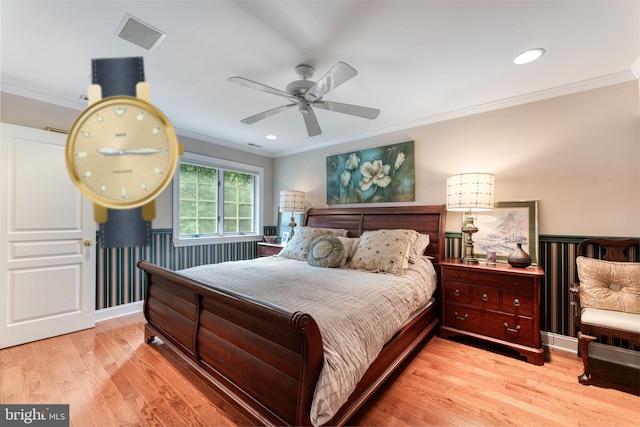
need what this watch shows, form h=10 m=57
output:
h=9 m=15
